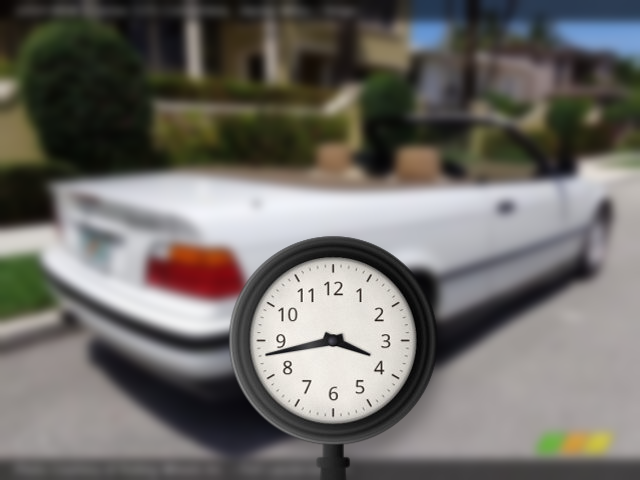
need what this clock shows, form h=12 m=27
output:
h=3 m=43
